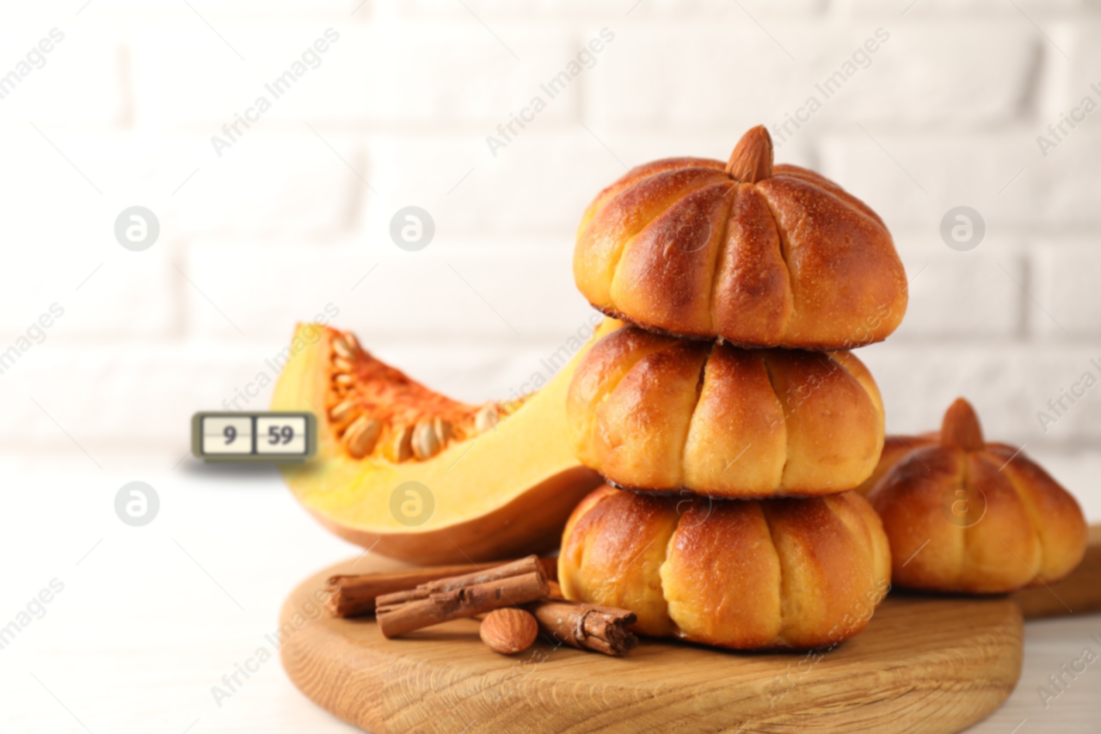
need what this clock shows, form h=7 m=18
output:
h=9 m=59
